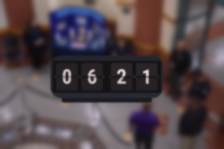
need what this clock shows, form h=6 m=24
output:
h=6 m=21
